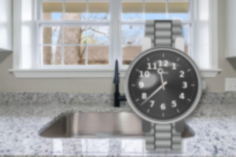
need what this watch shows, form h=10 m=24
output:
h=11 m=38
